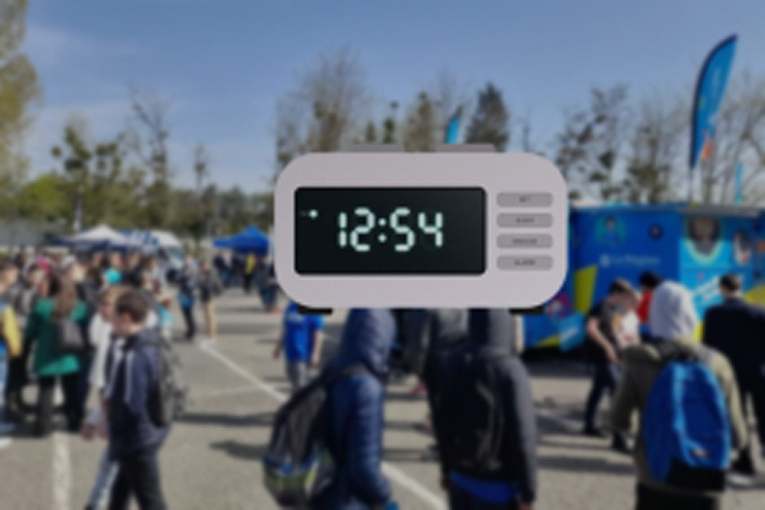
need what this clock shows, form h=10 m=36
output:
h=12 m=54
